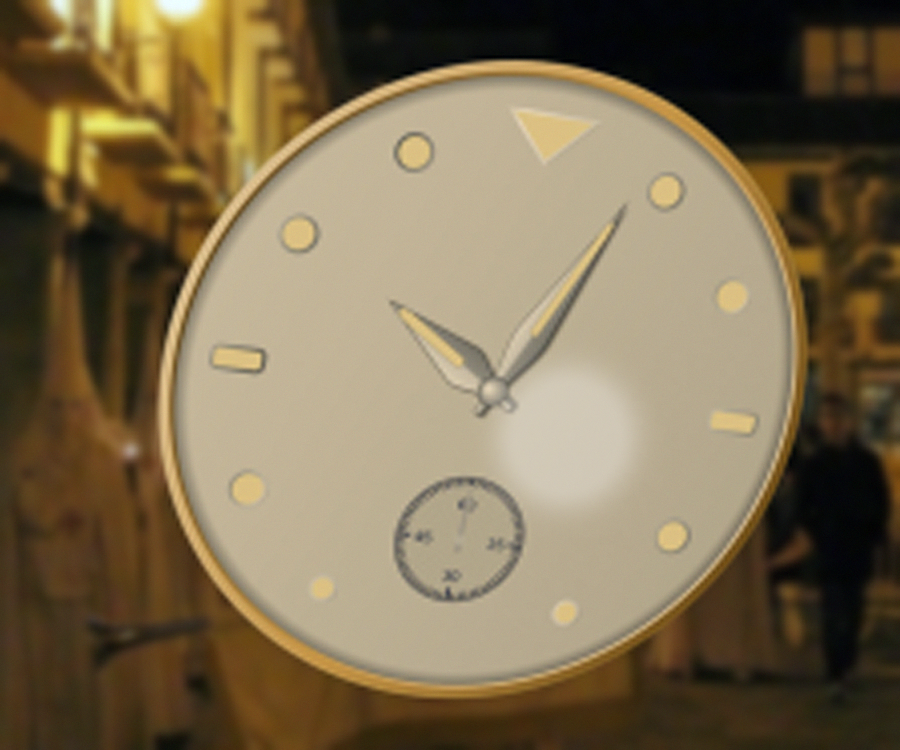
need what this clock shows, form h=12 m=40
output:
h=10 m=4
